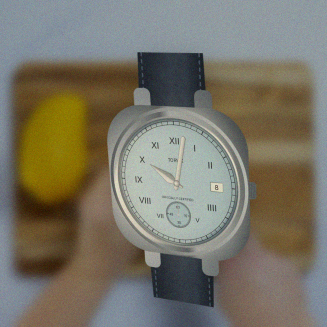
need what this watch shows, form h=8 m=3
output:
h=10 m=2
